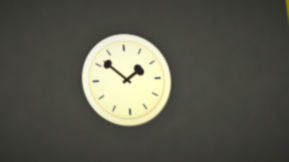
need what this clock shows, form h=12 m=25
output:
h=1 m=52
